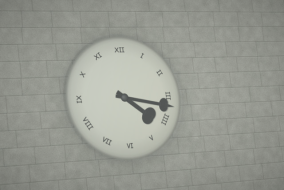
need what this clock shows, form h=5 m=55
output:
h=4 m=17
